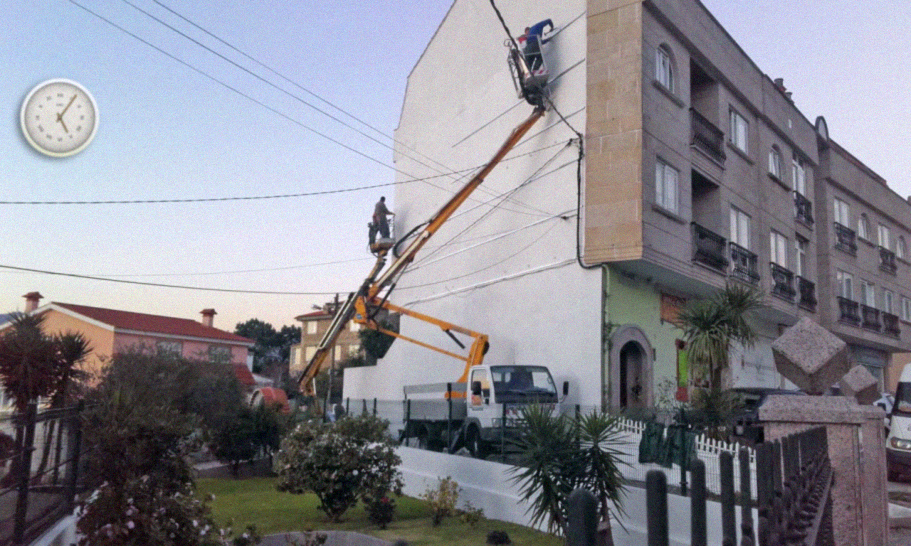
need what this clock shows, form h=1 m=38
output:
h=5 m=6
